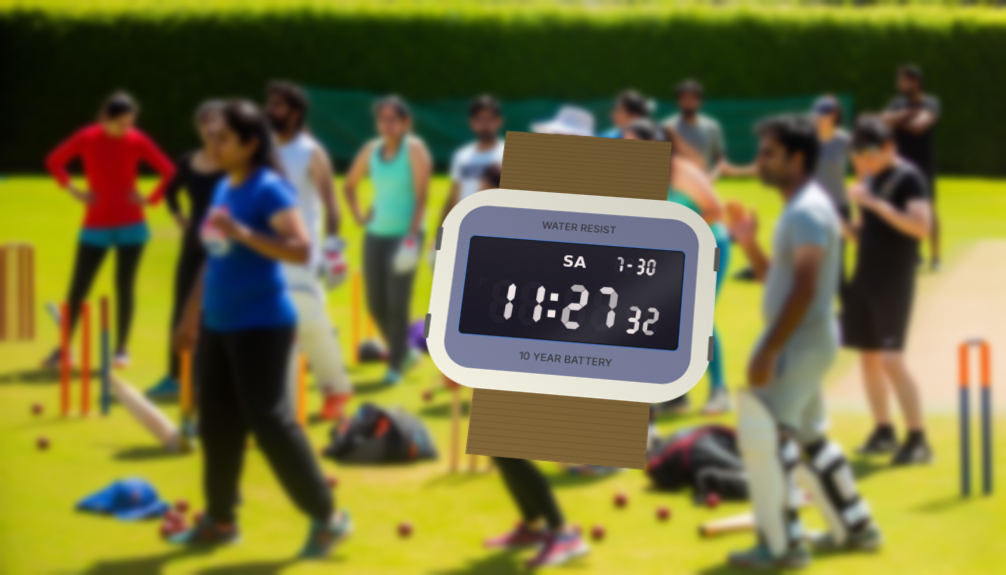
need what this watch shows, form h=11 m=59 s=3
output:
h=11 m=27 s=32
